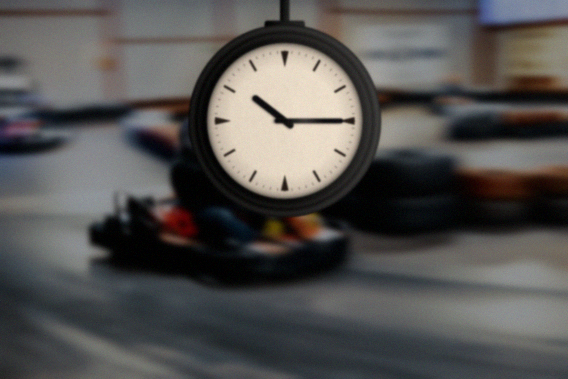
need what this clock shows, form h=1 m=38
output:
h=10 m=15
